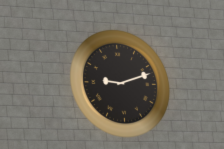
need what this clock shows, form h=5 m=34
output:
h=9 m=12
